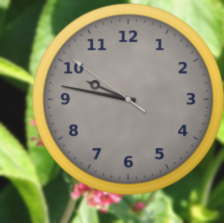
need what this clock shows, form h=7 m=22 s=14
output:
h=9 m=46 s=51
